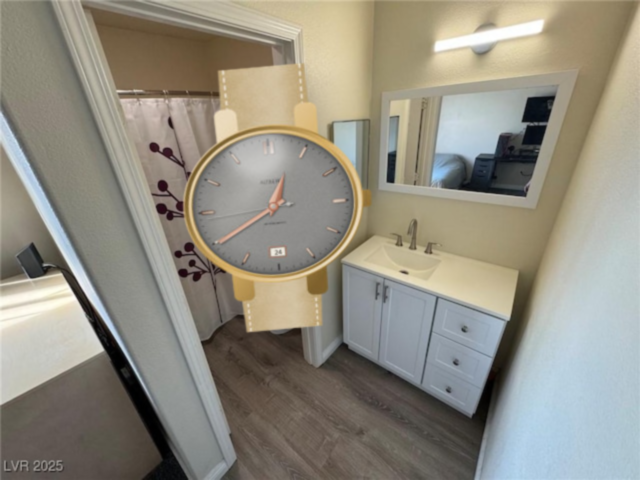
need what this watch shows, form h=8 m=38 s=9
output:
h=12 m=39 s=44
